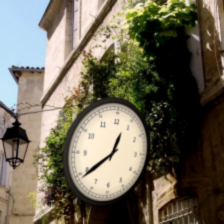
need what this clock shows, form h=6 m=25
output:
h=12 m=39
